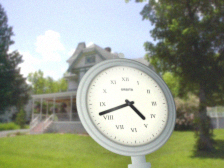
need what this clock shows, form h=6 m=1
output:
h=4 m=42
